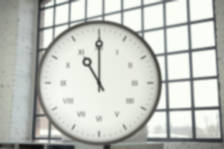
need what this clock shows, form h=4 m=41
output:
h=11 m=0
